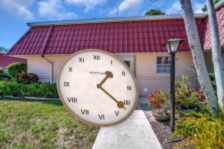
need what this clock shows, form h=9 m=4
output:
h=1 m=22
